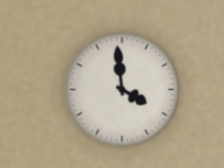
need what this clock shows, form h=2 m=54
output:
h=3 m=59
